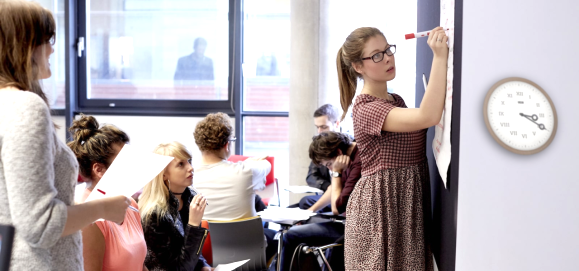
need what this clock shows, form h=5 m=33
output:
h=3 m=20
